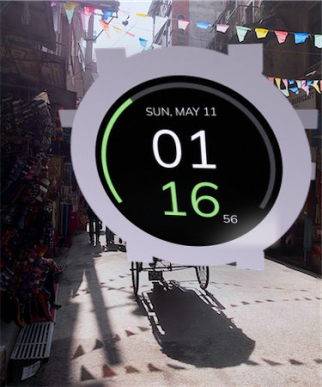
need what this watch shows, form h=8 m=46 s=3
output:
h=1 m=16 s=56
